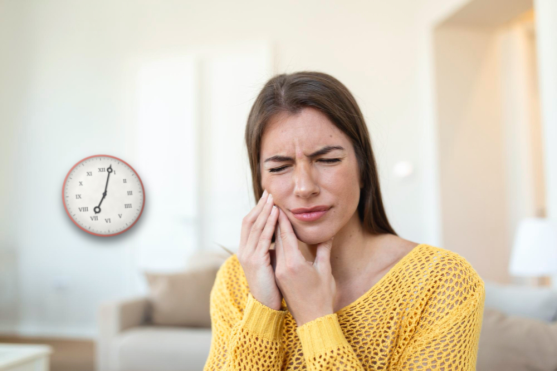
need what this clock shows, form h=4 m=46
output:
h=7 m=3
